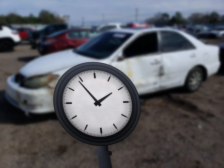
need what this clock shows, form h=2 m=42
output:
h=1 m=54
